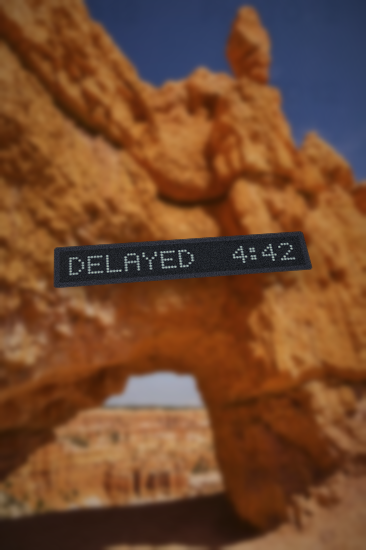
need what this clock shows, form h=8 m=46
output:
h=4 m=42
